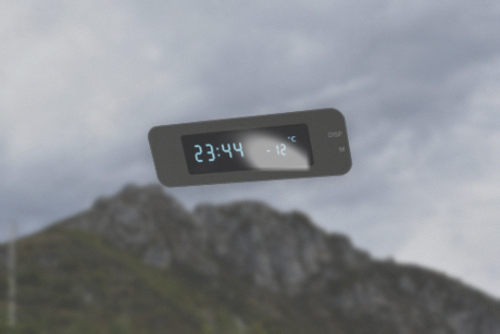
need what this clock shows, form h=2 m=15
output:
h=23 m=44
